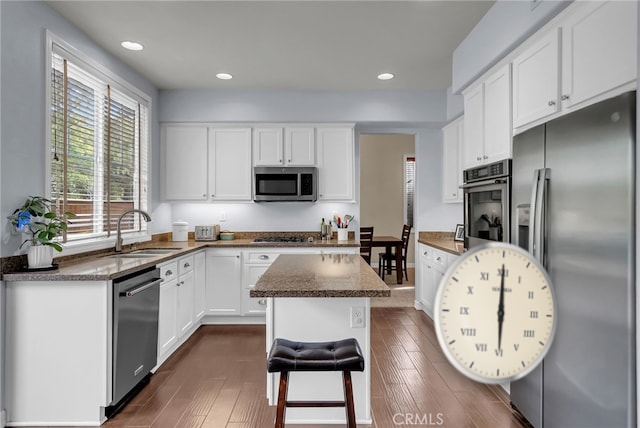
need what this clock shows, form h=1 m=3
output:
h=6 m=0
